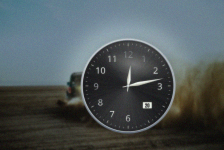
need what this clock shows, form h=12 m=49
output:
h=12 m=13
